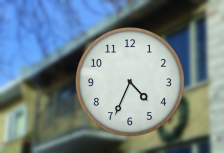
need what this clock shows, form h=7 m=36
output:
h=4 m=34
